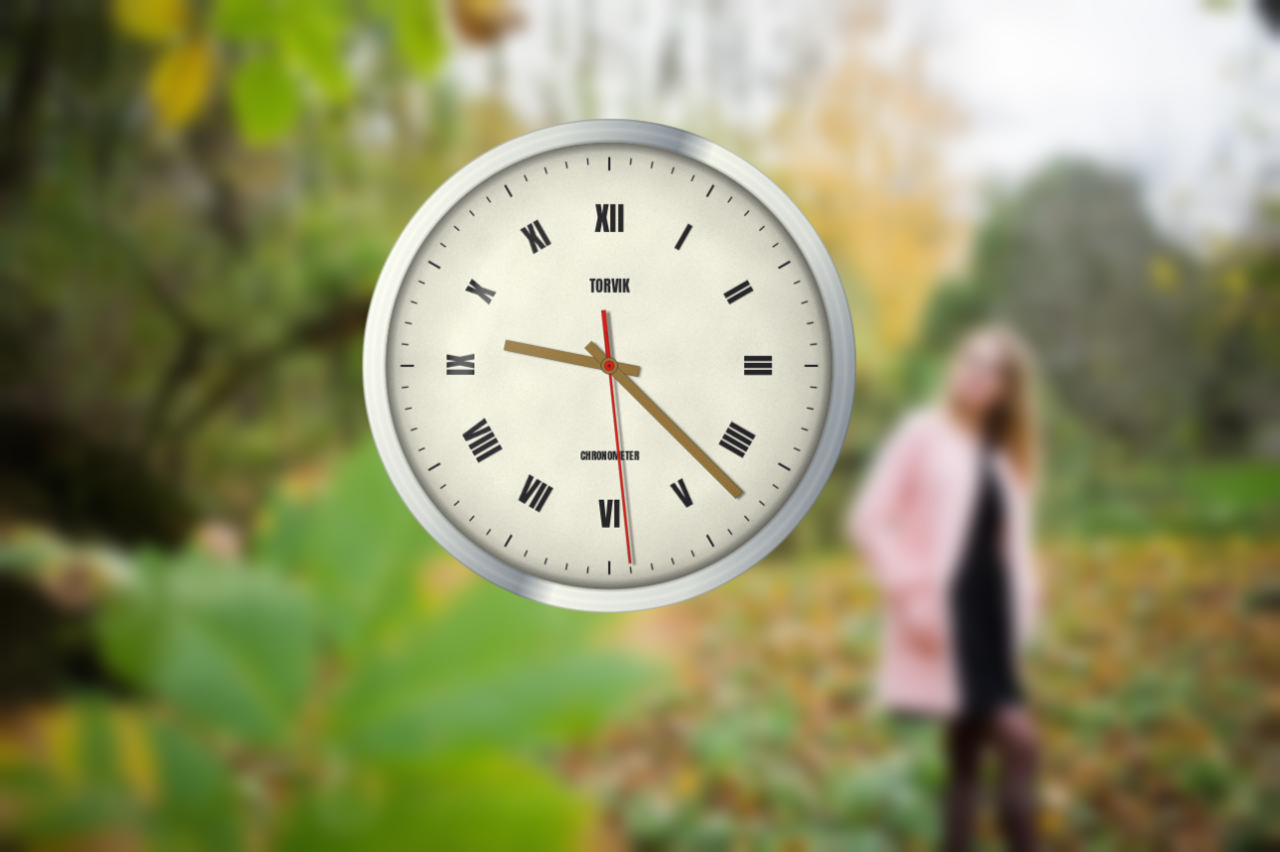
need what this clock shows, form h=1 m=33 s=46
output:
h=9 m=22 s=29
